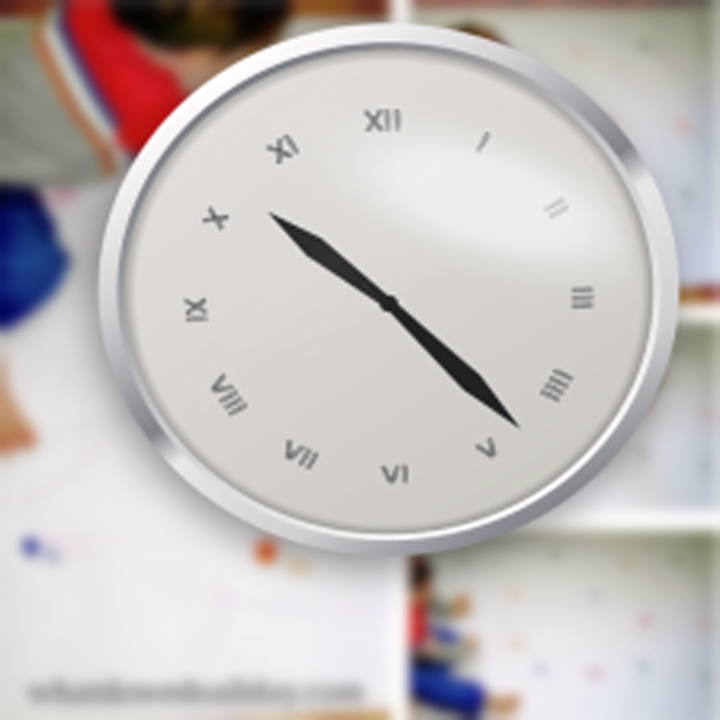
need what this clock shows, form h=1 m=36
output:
h=10 m=23
